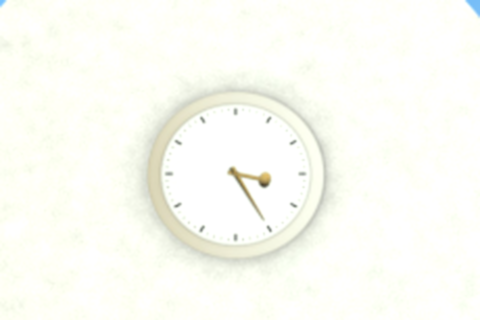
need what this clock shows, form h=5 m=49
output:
h=3 m=25
